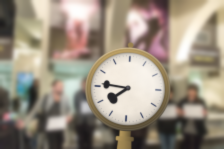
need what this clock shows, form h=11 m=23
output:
h=7 m=46
